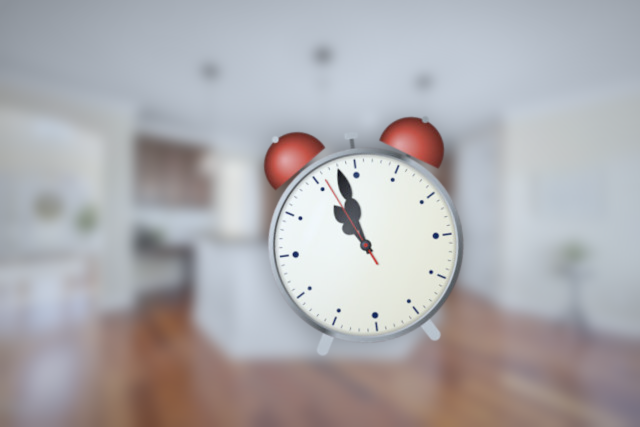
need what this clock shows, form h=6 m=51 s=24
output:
h=10 m=57 s=56
